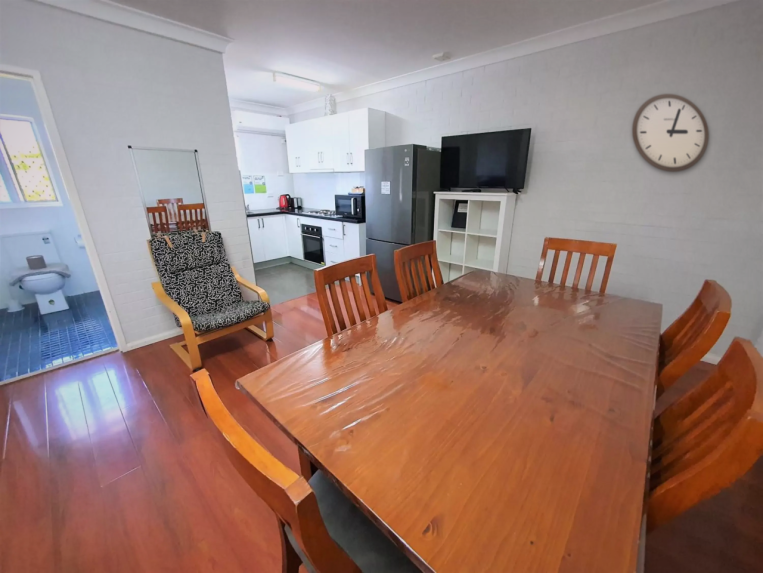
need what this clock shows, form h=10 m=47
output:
h=3 m=4
